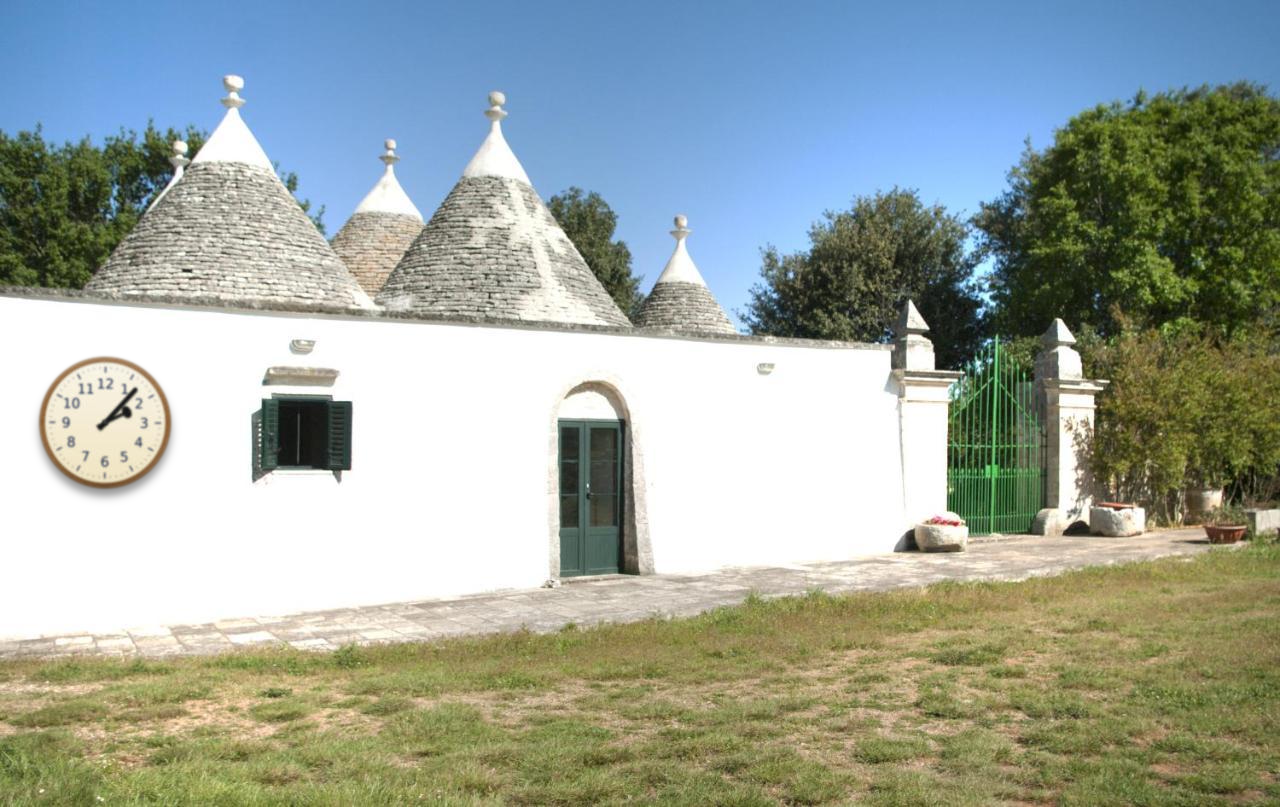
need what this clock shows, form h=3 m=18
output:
h=2 m=7
